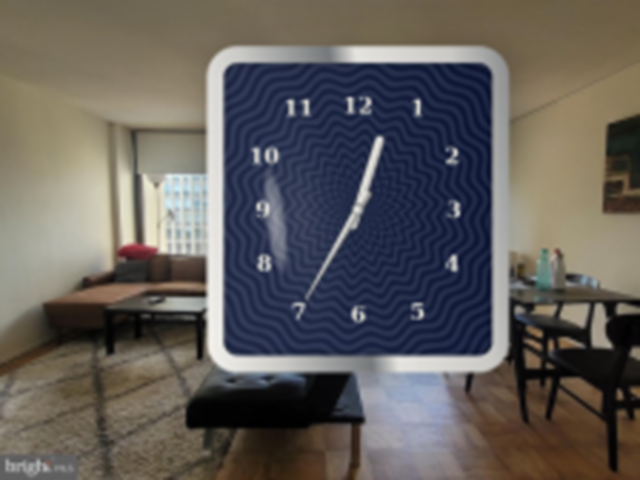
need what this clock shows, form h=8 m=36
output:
h=12 m=35
